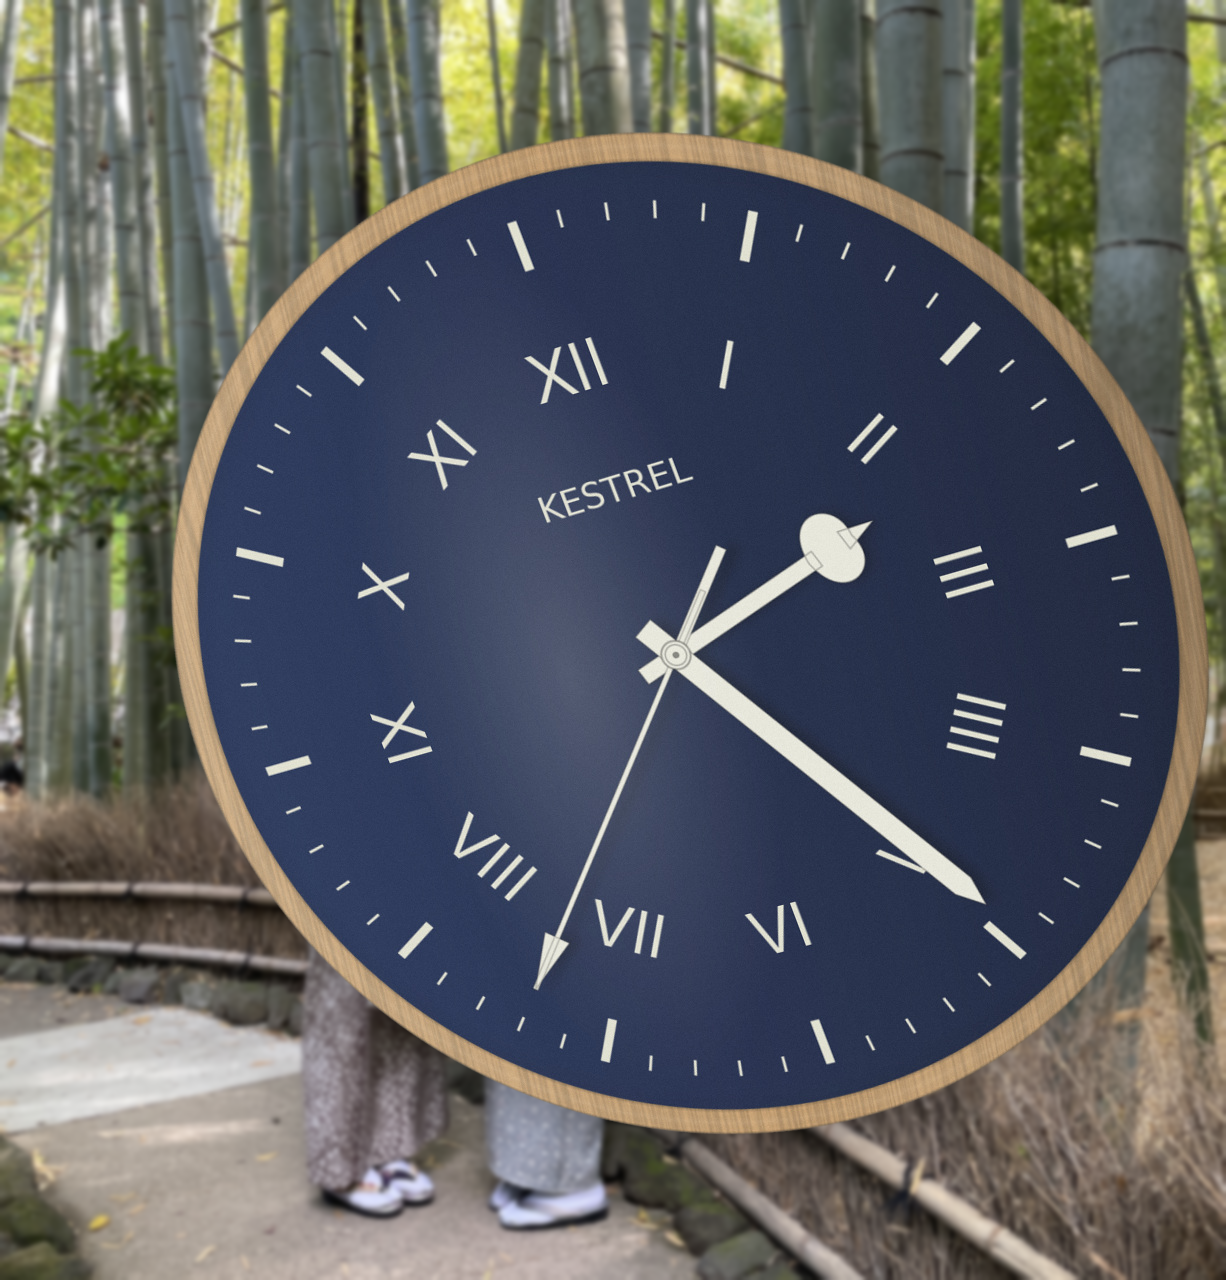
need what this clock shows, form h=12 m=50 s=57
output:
h=2 m=24 s=37
